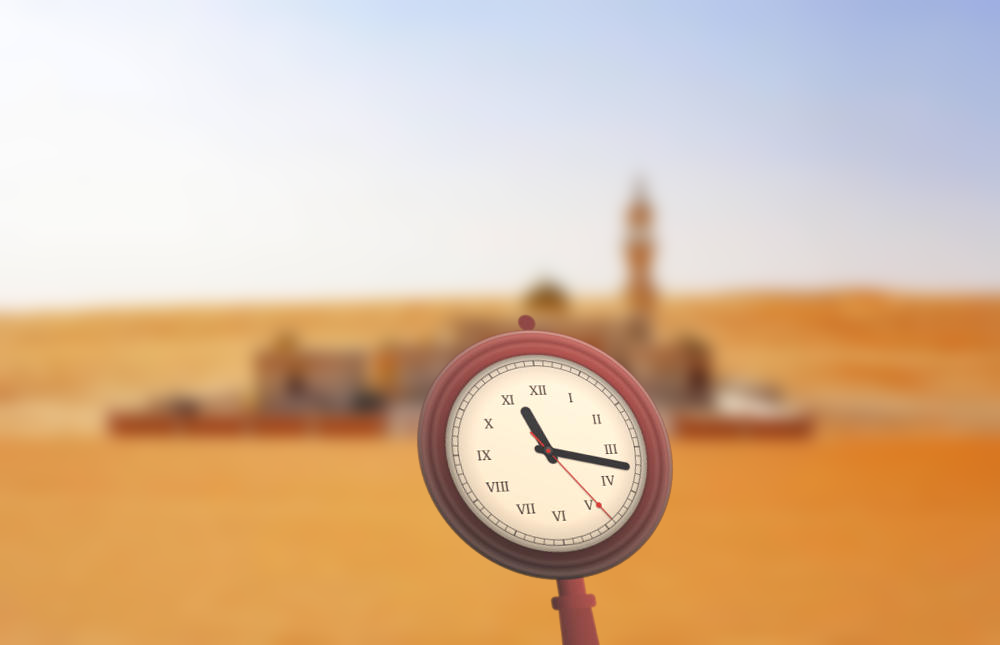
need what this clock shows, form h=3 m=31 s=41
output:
h=11 m=17 s=24
